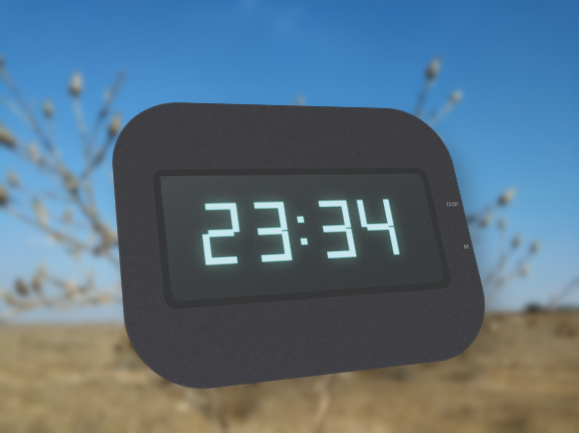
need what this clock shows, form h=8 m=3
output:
h=23 m=34
